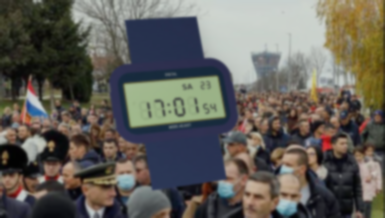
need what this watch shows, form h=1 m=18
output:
h=17 m=1
